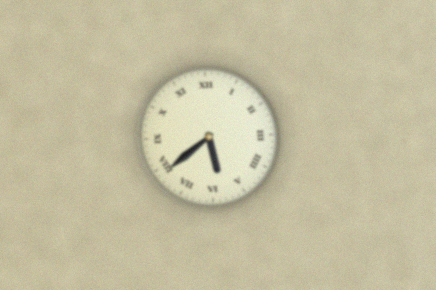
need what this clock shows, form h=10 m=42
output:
h=5 m=39
